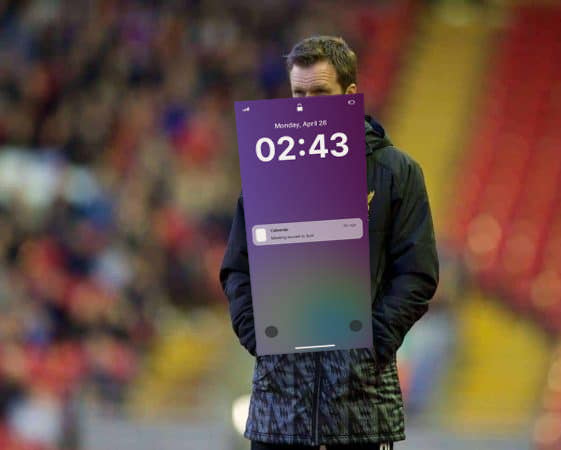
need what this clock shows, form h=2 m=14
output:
h=2 m=43
